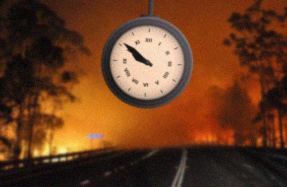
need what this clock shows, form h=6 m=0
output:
h=9 m=51
